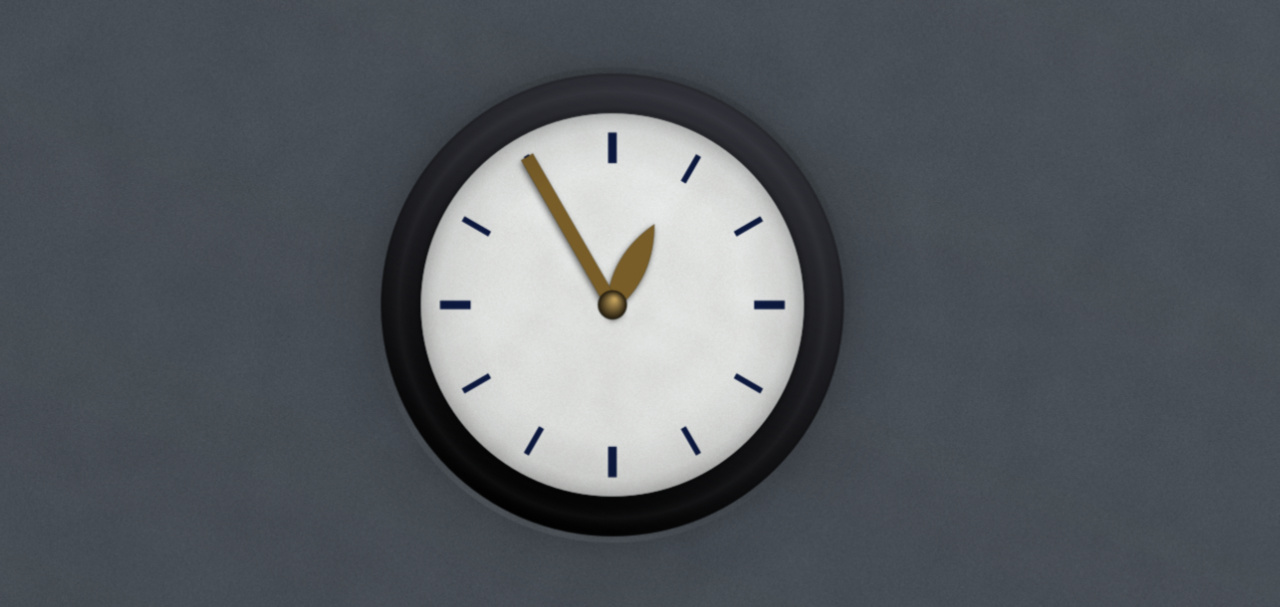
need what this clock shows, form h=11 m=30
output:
h=12 m=55
